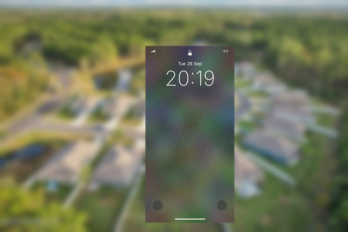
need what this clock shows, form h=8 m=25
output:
h=20 m=19
